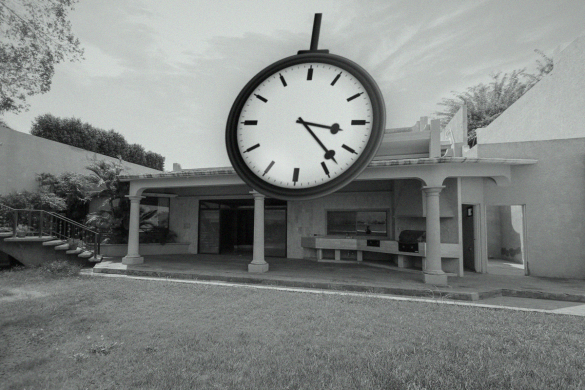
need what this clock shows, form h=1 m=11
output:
h=3 m=23
